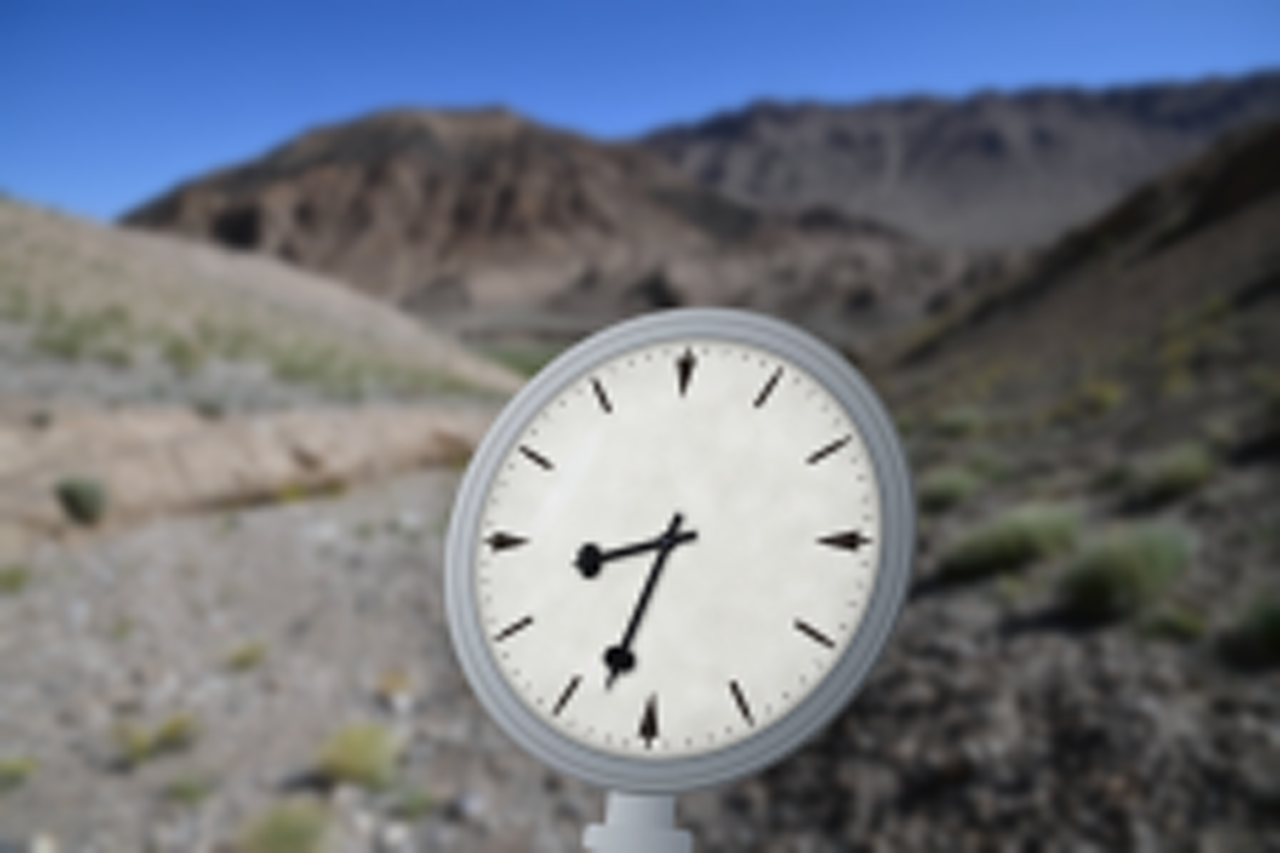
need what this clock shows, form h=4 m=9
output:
h=8 m=33
